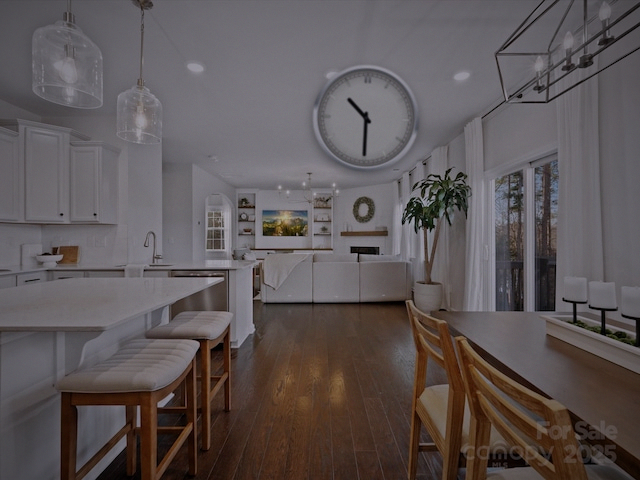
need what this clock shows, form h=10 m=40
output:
h=10 m=30
